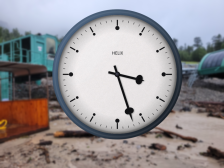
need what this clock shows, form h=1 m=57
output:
h=3 m=27
